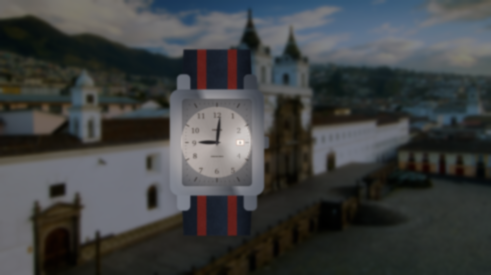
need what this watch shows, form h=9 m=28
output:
h=9 m=1
